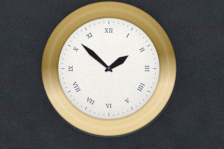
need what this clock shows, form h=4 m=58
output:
h=1 m=52
